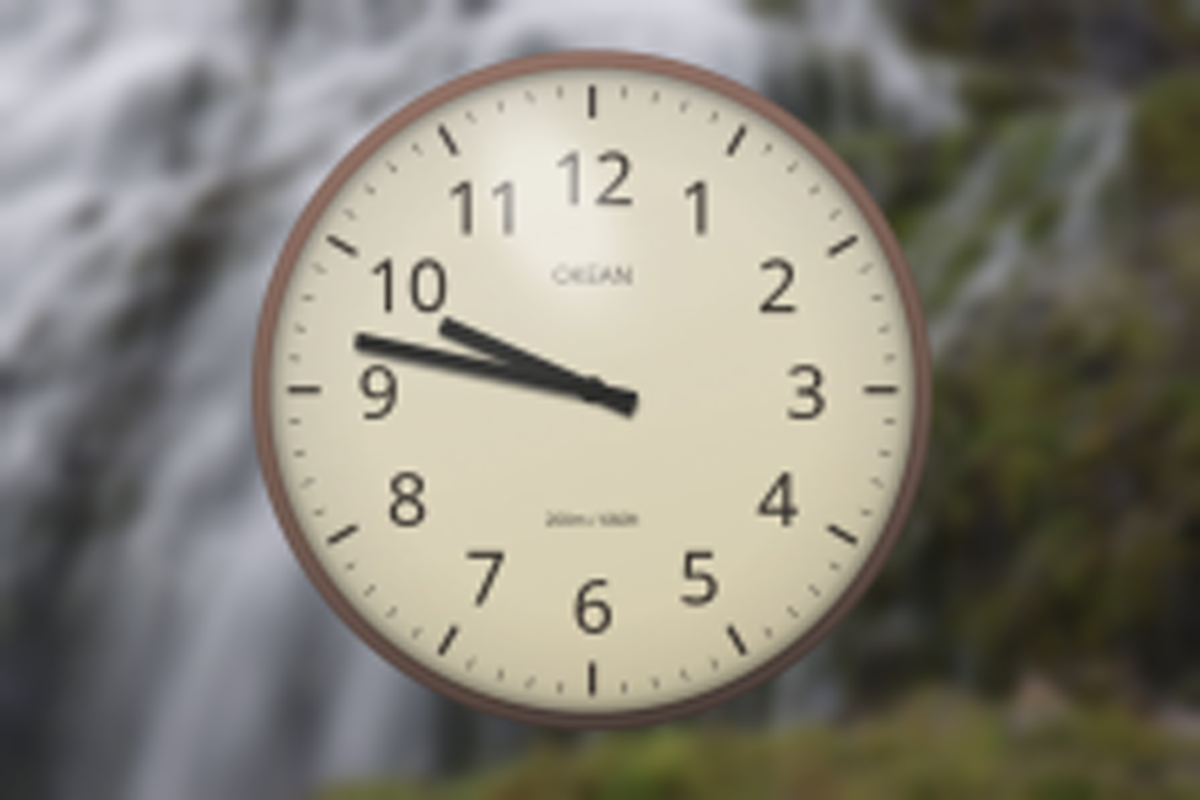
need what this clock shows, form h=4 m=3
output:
h=9 m=47
